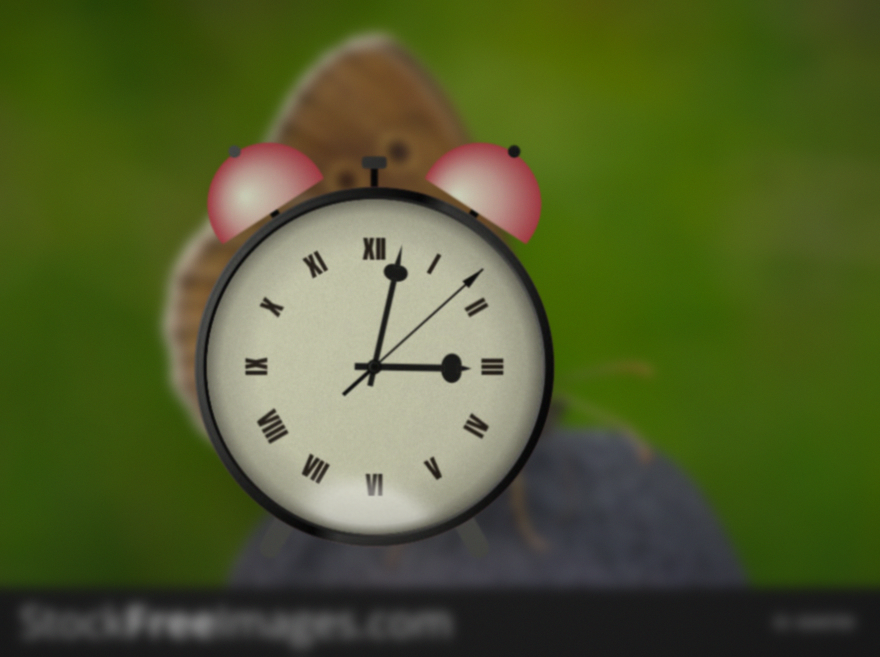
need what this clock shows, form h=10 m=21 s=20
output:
h=3 m=2 s=8
